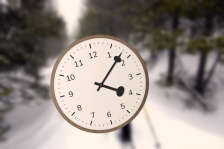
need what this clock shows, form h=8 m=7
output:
h=4 m=8
